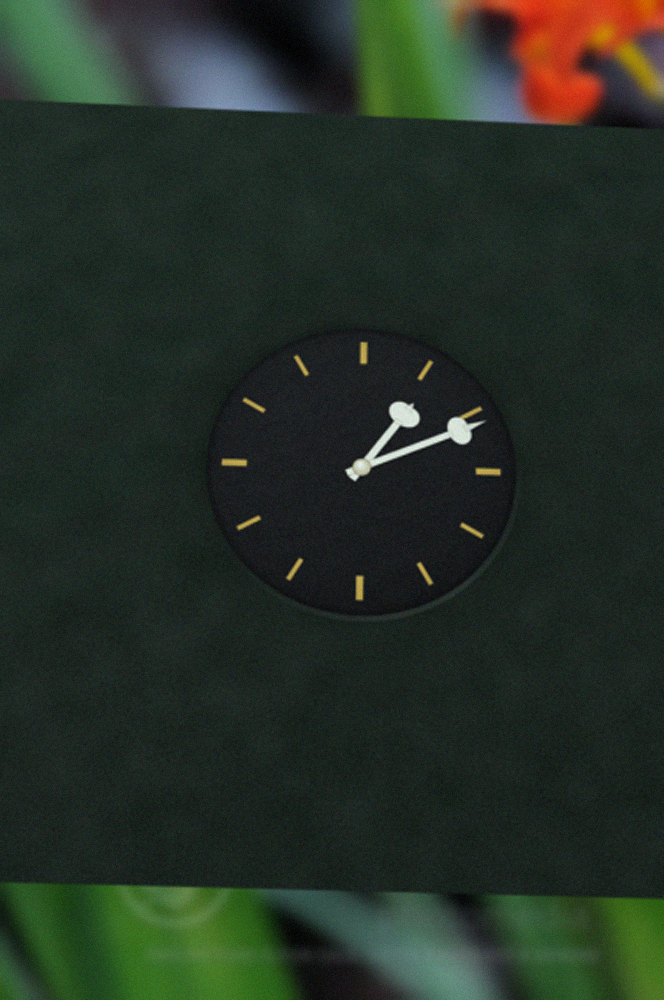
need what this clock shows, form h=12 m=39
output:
h=1 m=11
